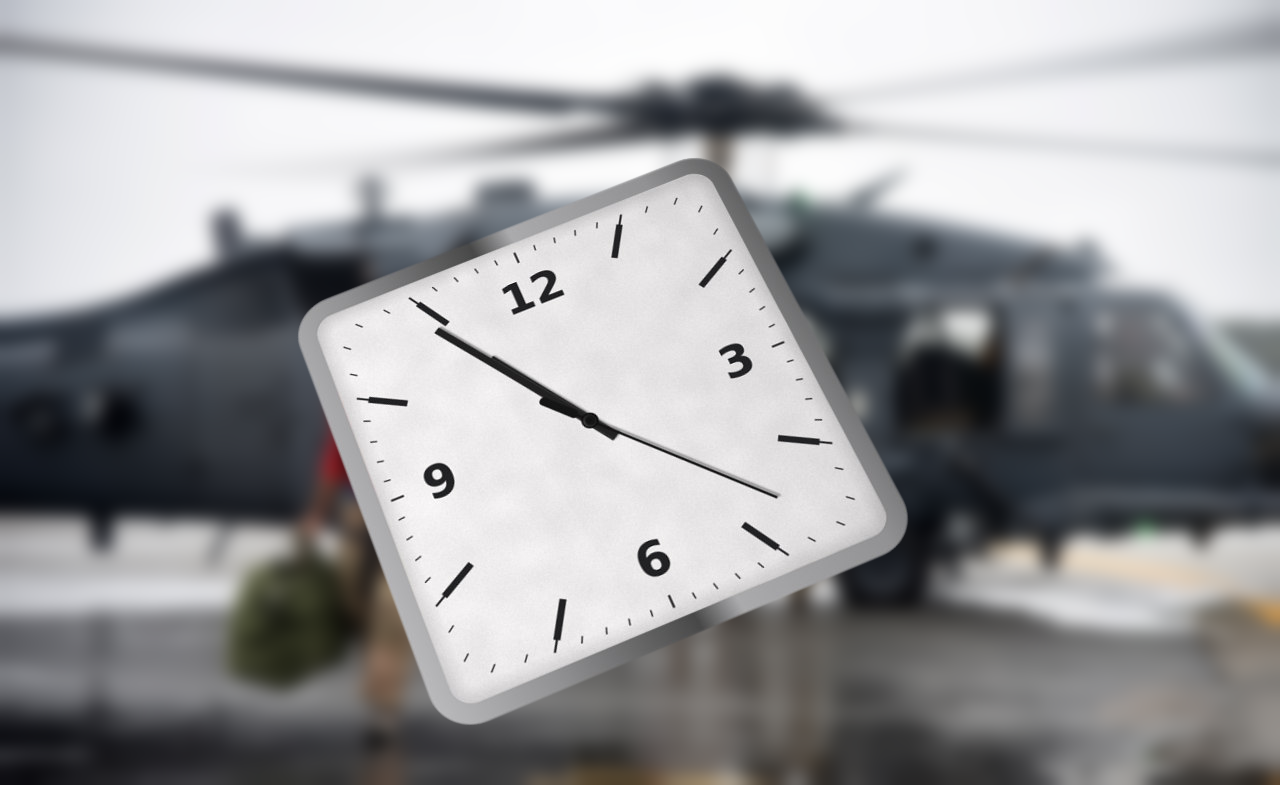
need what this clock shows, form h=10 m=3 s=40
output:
h=10 m=54 s=23
